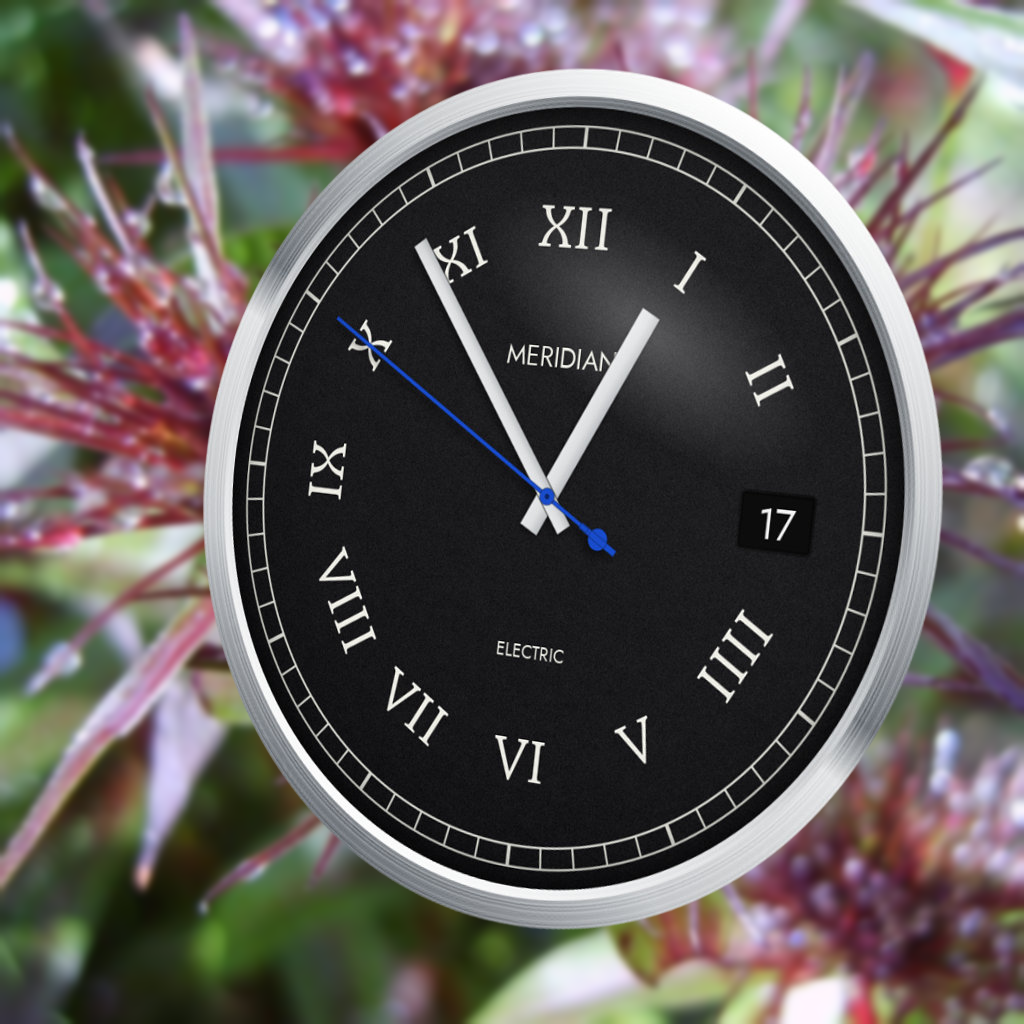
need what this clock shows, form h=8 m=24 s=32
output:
h=12 m=53 s=50
